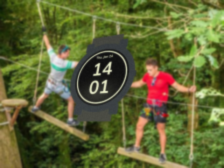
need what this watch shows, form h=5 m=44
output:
h=14 m=1
